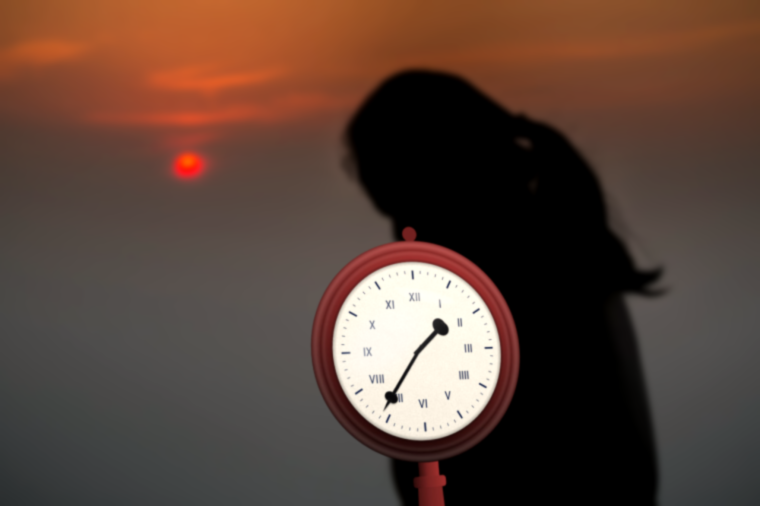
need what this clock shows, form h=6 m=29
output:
h=1 m=36
